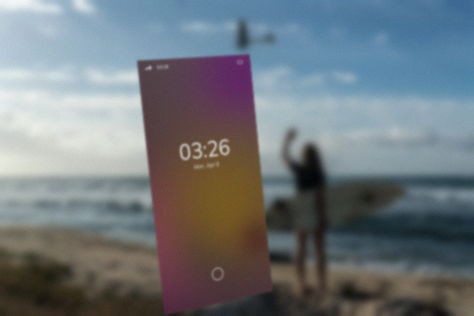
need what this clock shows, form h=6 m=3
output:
h=3 m=26
